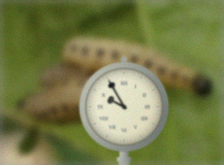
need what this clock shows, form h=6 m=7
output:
h=9 m=55
